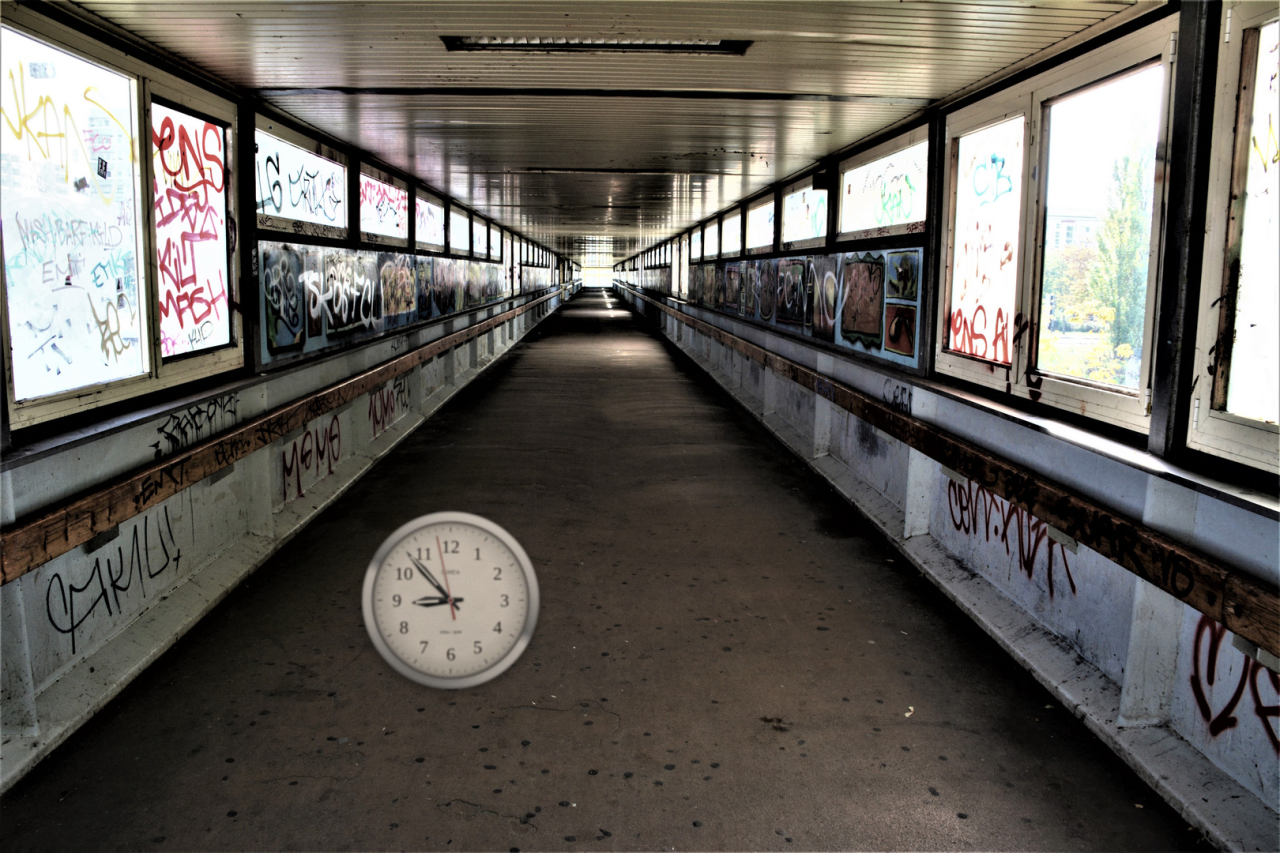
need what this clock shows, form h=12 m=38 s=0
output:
h=8 m=52 s=58
